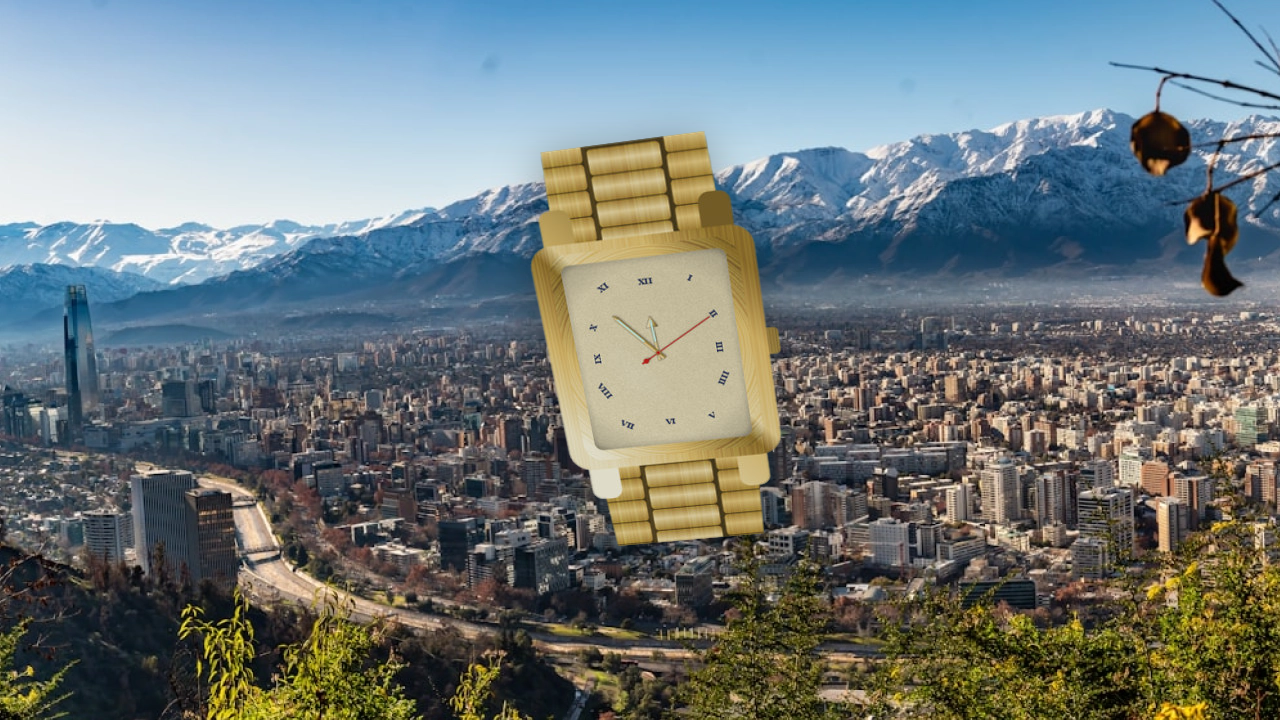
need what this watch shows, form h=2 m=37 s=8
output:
h=11 m=53 s=10
